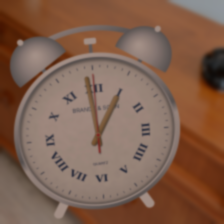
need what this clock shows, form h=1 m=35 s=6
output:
h=12 m=59 s=0
